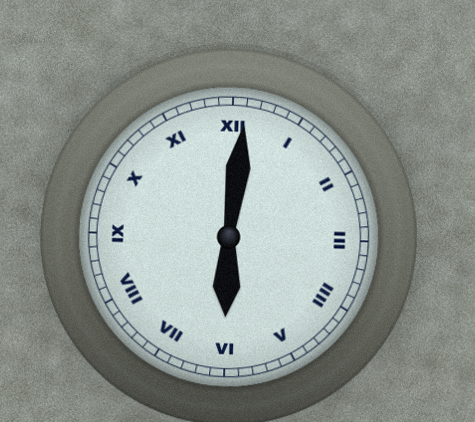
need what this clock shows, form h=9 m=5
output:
h=6 m=1
